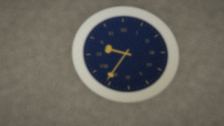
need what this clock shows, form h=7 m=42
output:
h=9 m=36
